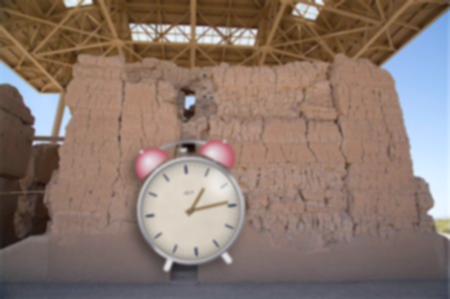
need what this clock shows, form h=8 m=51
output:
h=1 m=14
